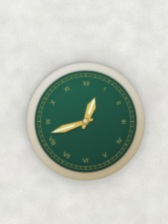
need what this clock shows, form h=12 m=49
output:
h=12 m=42
